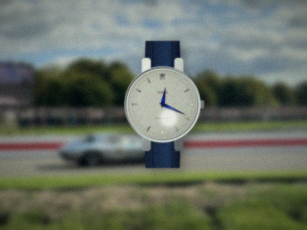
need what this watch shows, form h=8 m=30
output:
h=12 m=19
